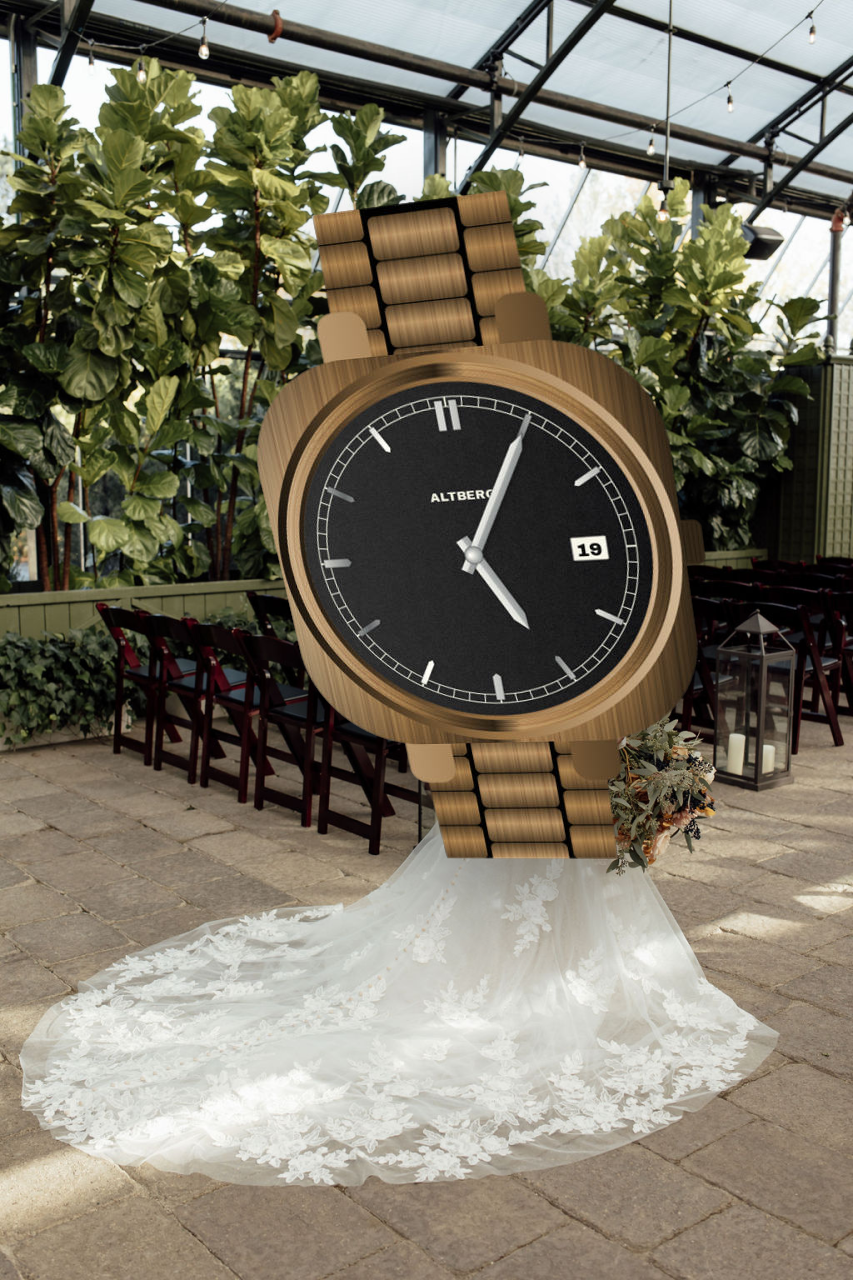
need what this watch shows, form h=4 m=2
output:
h=5 m=5
